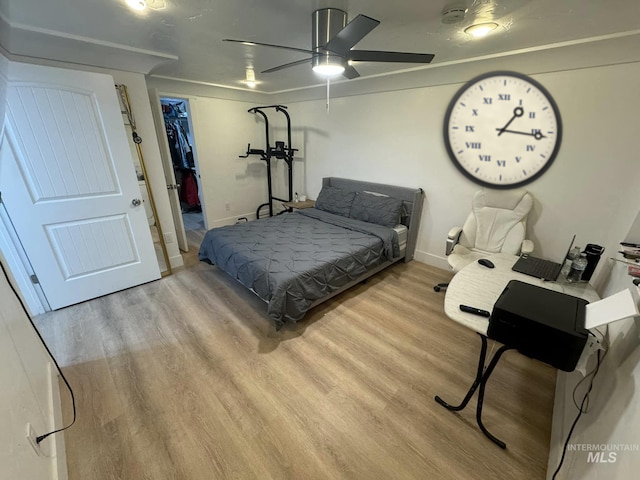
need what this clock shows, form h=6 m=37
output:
h=1 m=16
